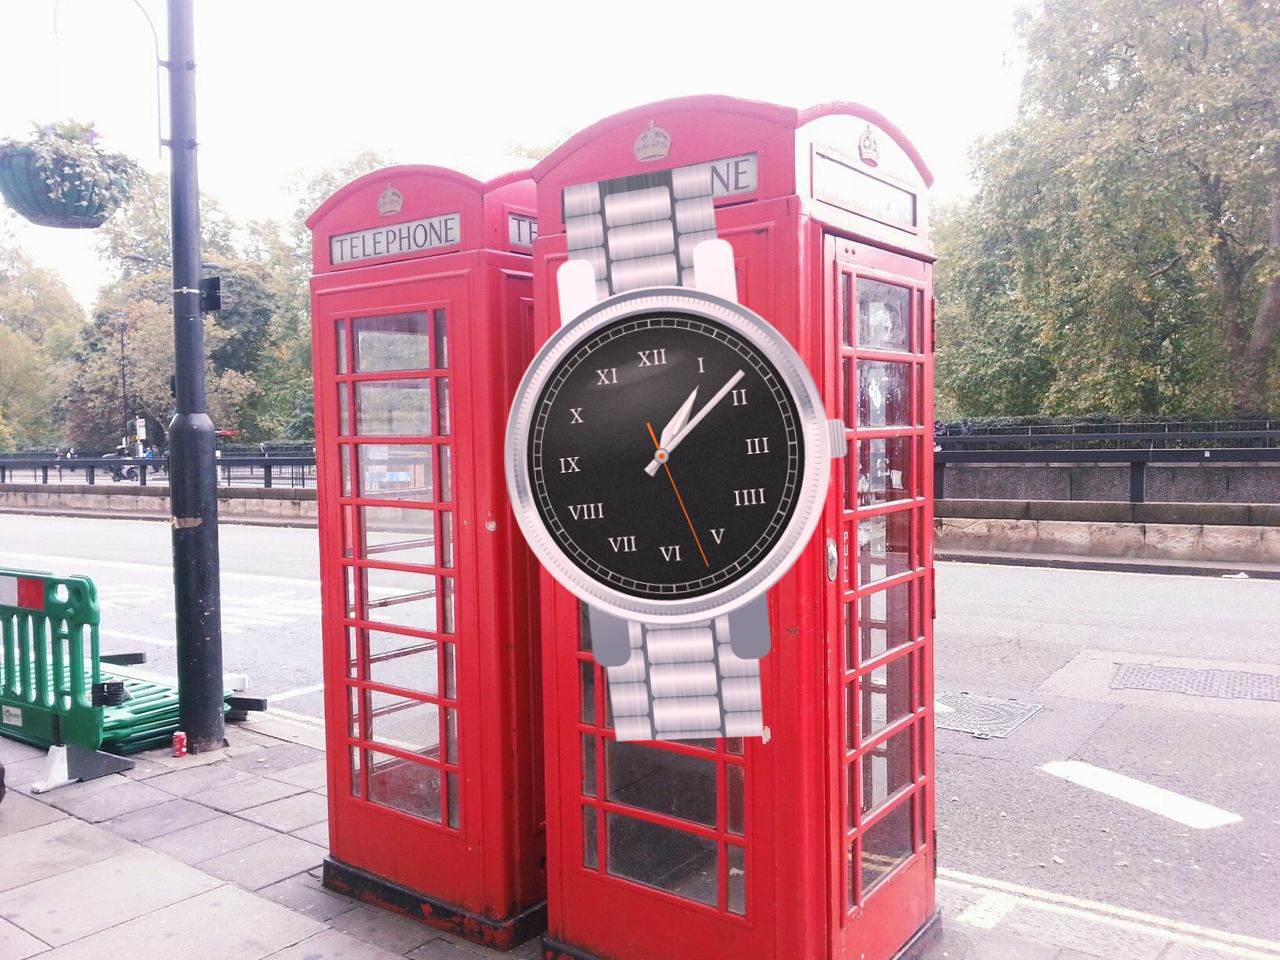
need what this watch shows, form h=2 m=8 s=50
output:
h=1 m=8 s=27
